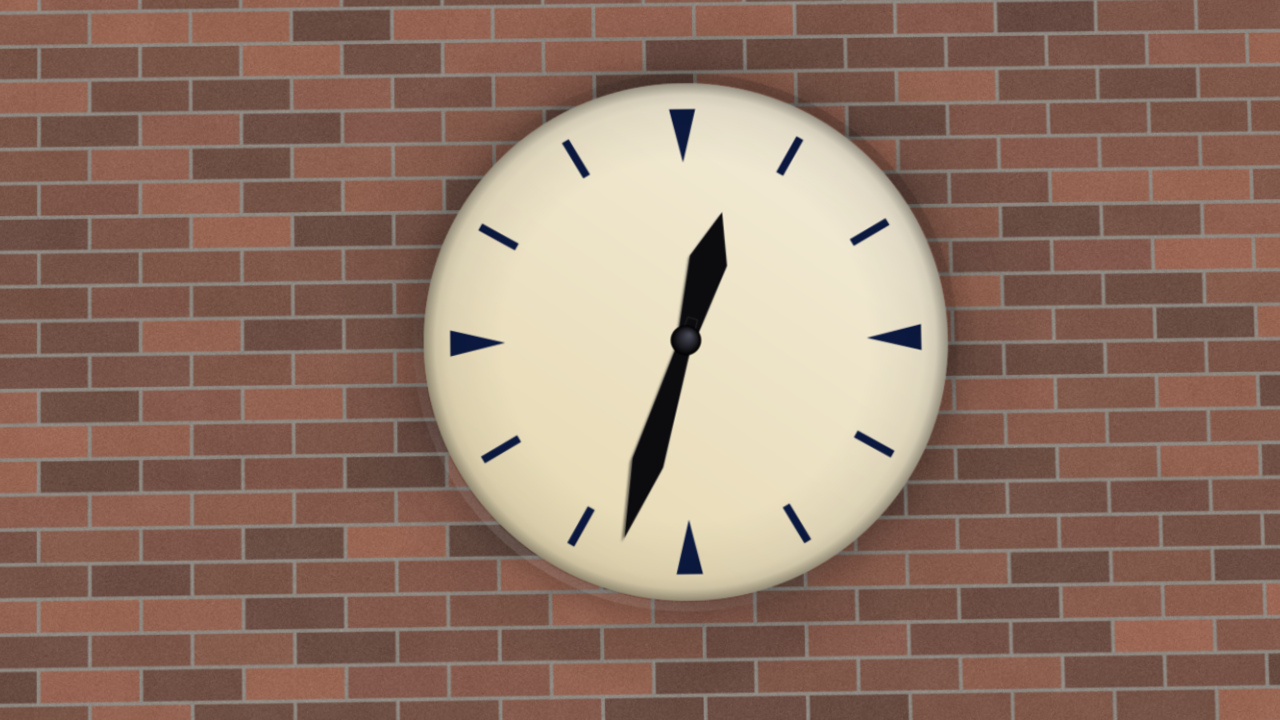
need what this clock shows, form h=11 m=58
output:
h=12 m=33
